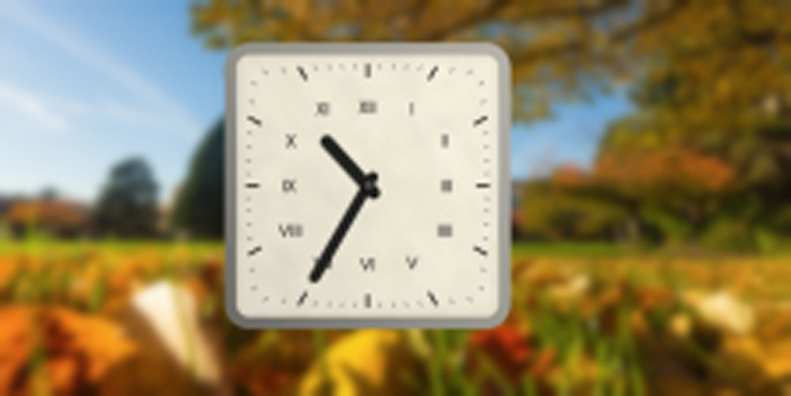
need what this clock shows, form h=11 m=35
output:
h=10 m=35
